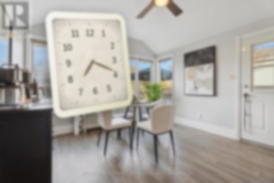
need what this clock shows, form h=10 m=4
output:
h=7 m=19
